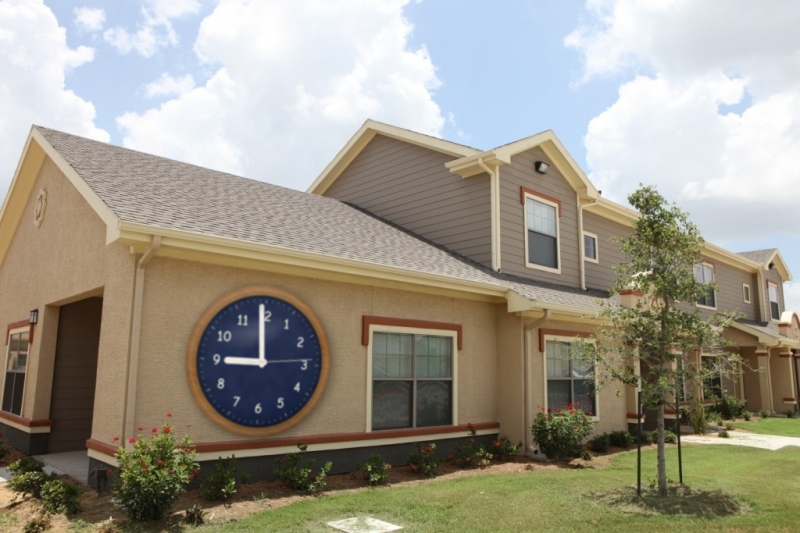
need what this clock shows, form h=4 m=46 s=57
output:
h=8 m=59 s=14
